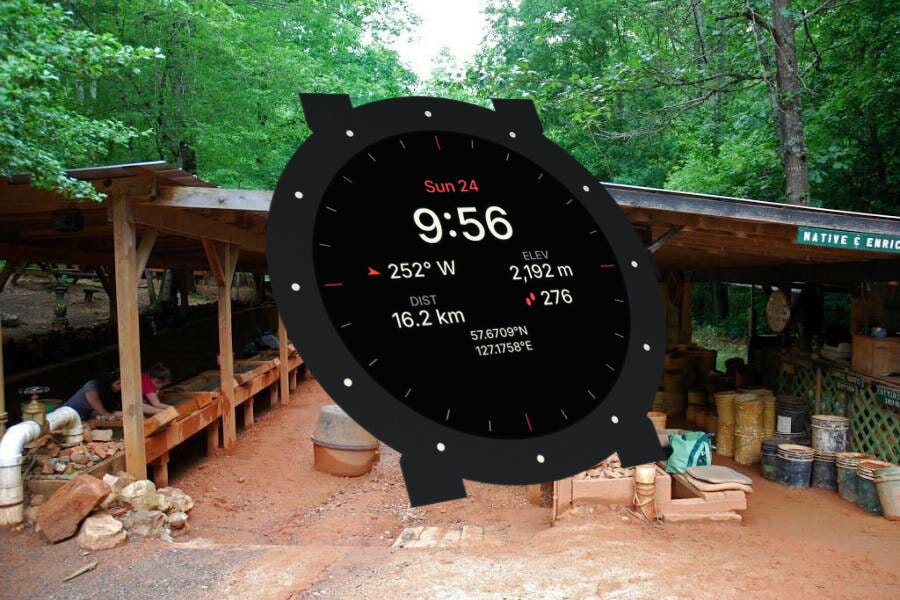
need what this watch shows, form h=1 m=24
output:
h=9 m=56
